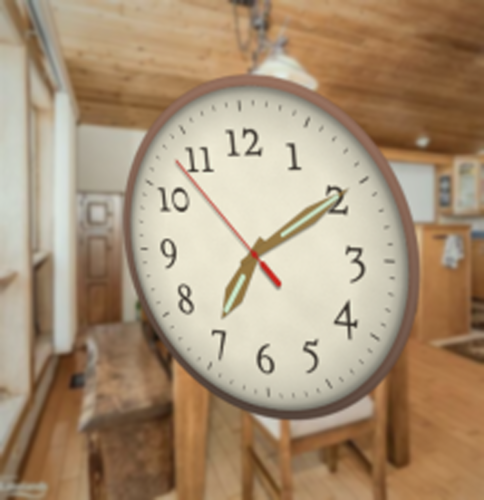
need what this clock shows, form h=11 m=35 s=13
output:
h=7 m=9 s=53
